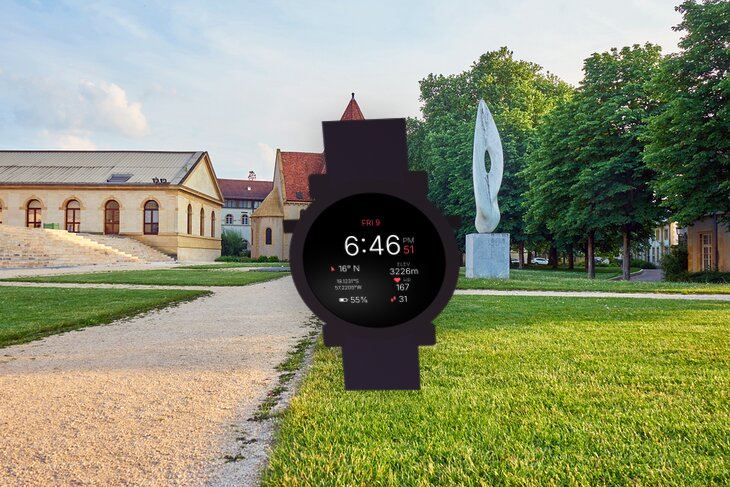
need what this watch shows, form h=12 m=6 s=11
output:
h=6 m=46 s=51
